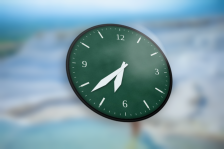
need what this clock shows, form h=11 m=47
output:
h=6 m=38
